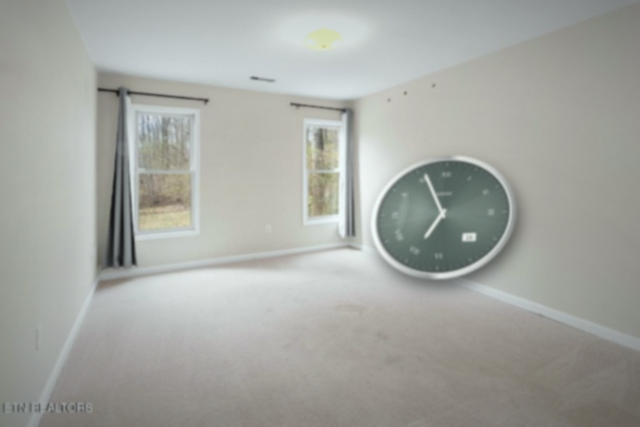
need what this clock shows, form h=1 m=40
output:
h=6 m=56
